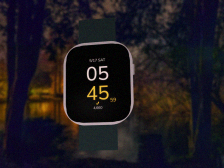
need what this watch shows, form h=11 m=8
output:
h=5 m=45
